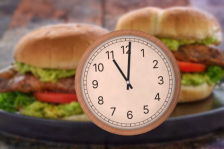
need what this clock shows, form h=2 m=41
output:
h=11 m=1
